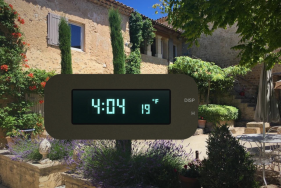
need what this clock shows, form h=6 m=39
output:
h=4 m=4
